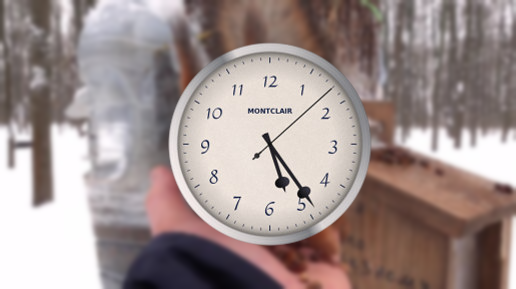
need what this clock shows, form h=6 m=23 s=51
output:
h=5 m=24 s=8
